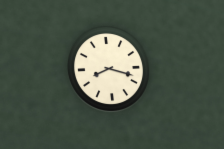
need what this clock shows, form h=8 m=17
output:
h=8 m=18
